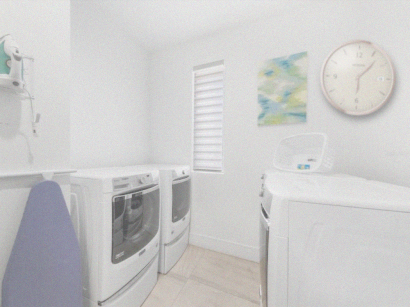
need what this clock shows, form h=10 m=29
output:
h=6 m=7
